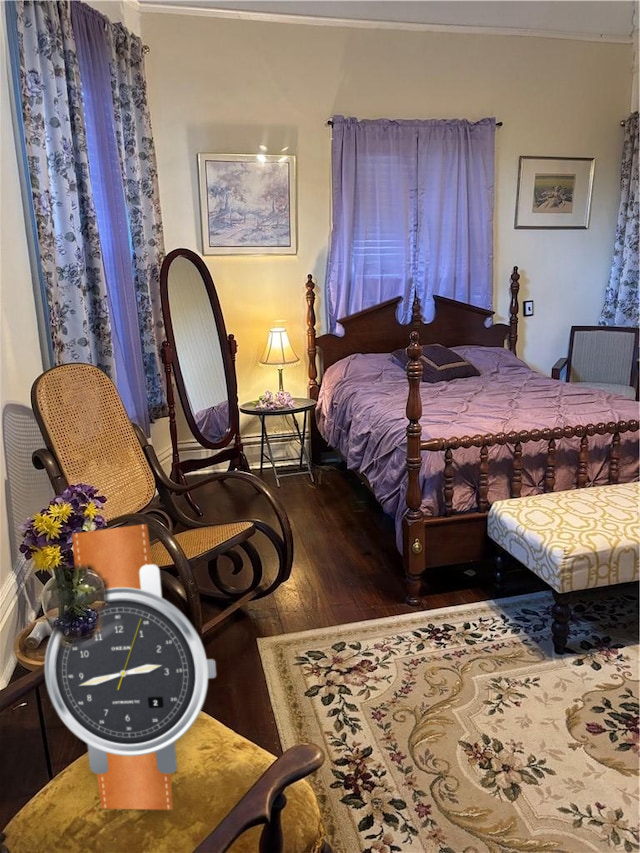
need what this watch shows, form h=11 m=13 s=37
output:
h=2 m=43 s=4
